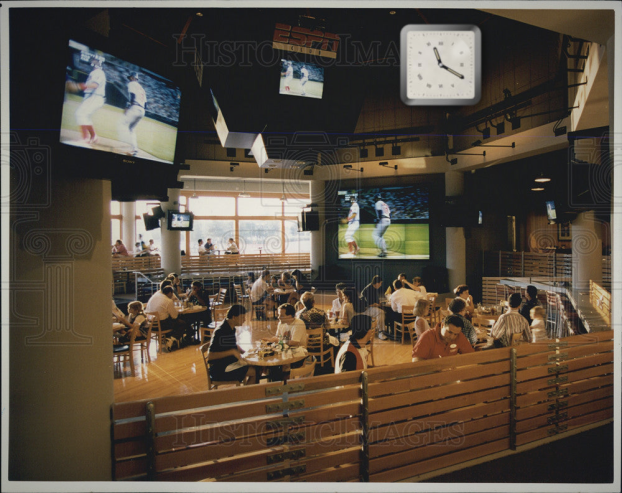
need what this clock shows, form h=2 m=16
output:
h=11 m=20
